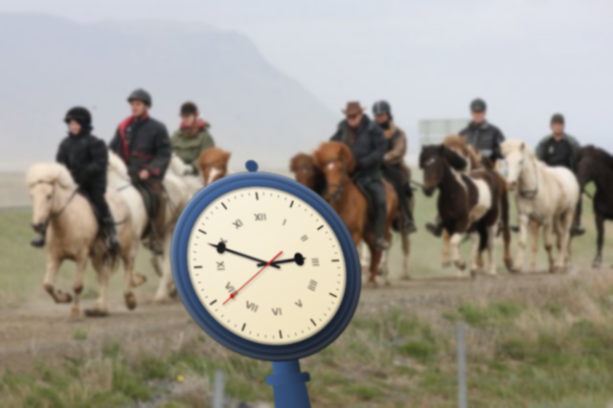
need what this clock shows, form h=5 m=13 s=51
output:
h=2 m=48 s=39
